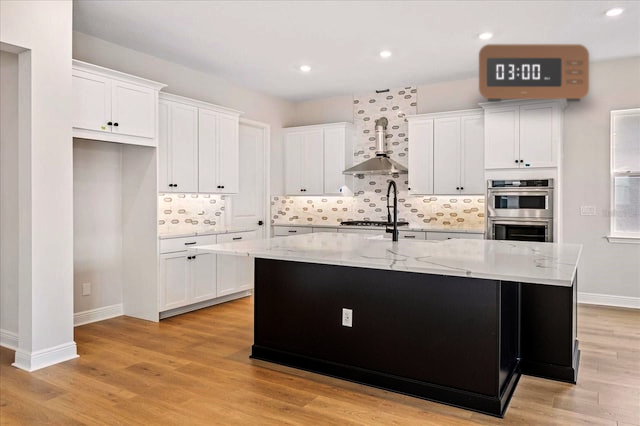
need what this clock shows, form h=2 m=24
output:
h=3 m=0
